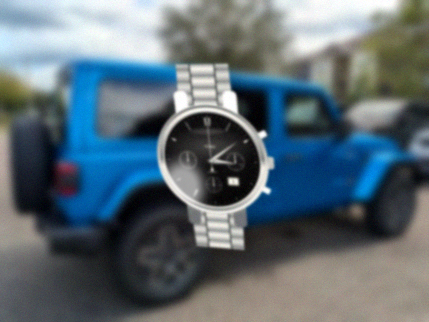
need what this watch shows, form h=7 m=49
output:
h=3 m=9
